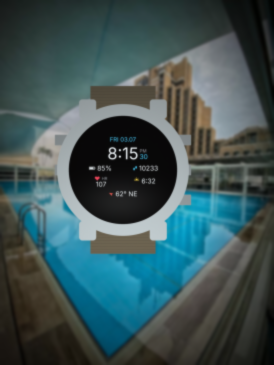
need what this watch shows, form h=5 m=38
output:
h=8 m=15
